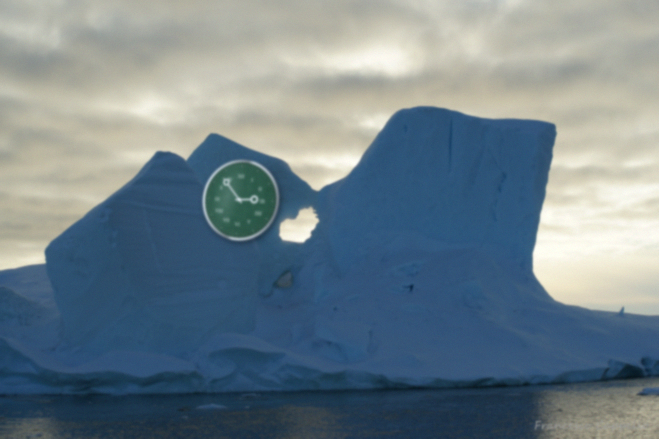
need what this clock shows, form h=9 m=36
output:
h=2 m=53
